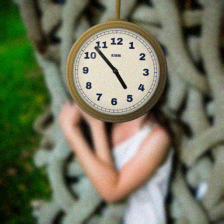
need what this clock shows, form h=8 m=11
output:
h=4 m=53
